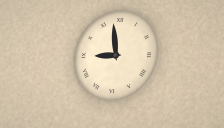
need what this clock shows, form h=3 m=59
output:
h=8 m=58
